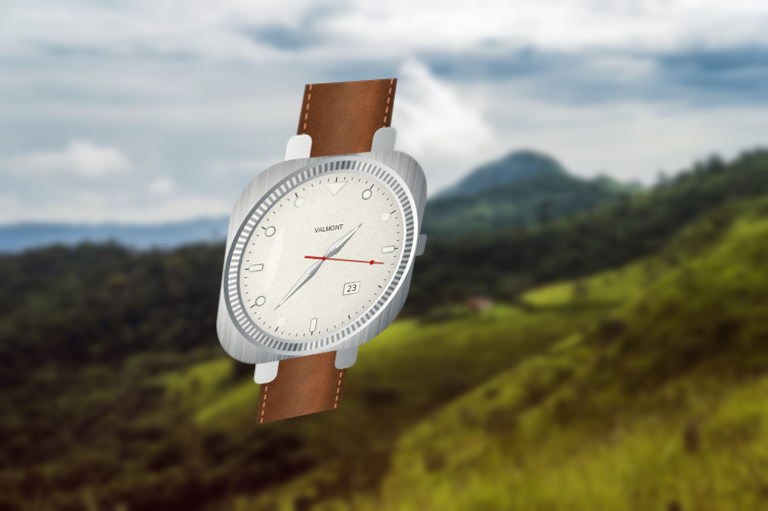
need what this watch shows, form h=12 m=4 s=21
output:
h=1 m=37 s=17
